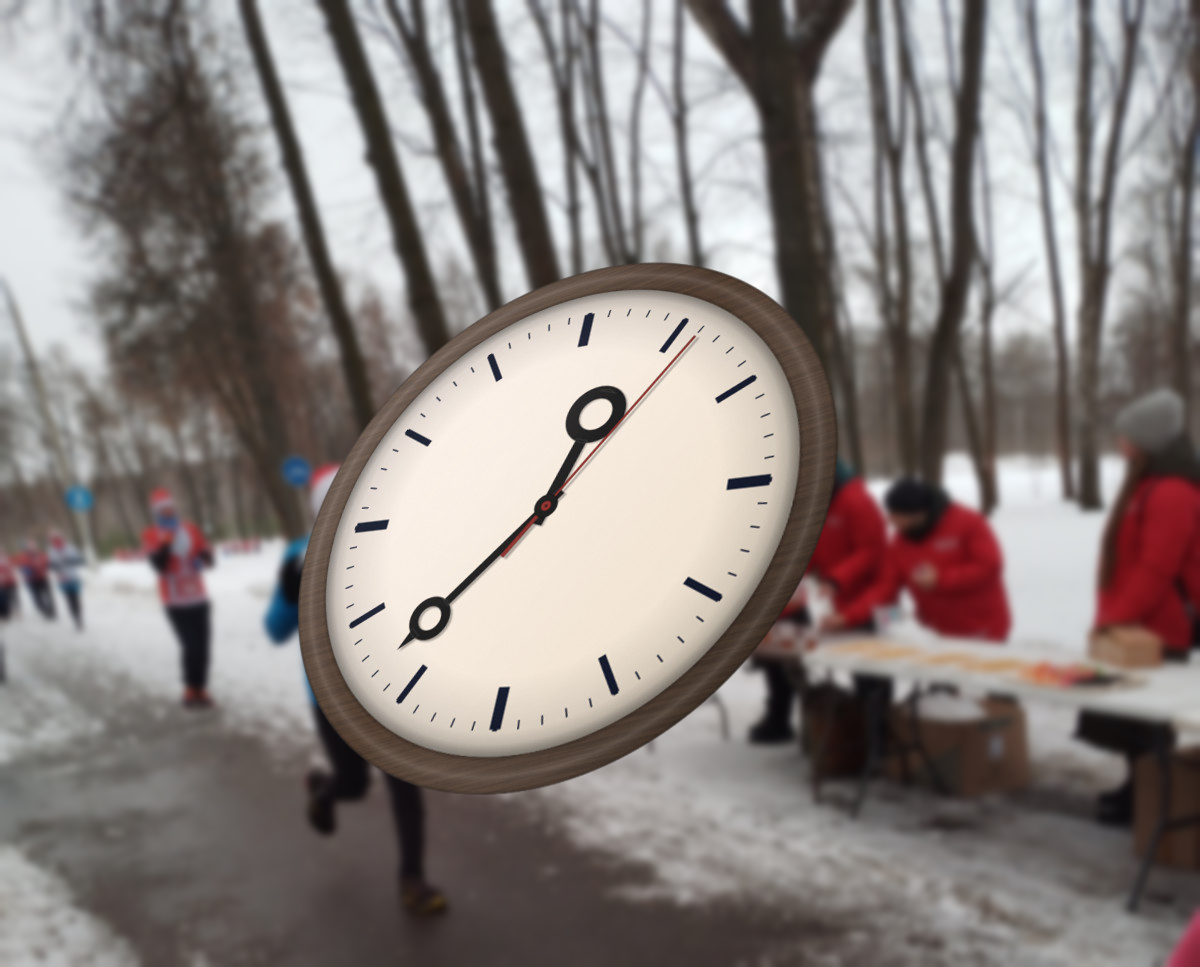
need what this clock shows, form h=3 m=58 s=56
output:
h=12 m=37 s=6
